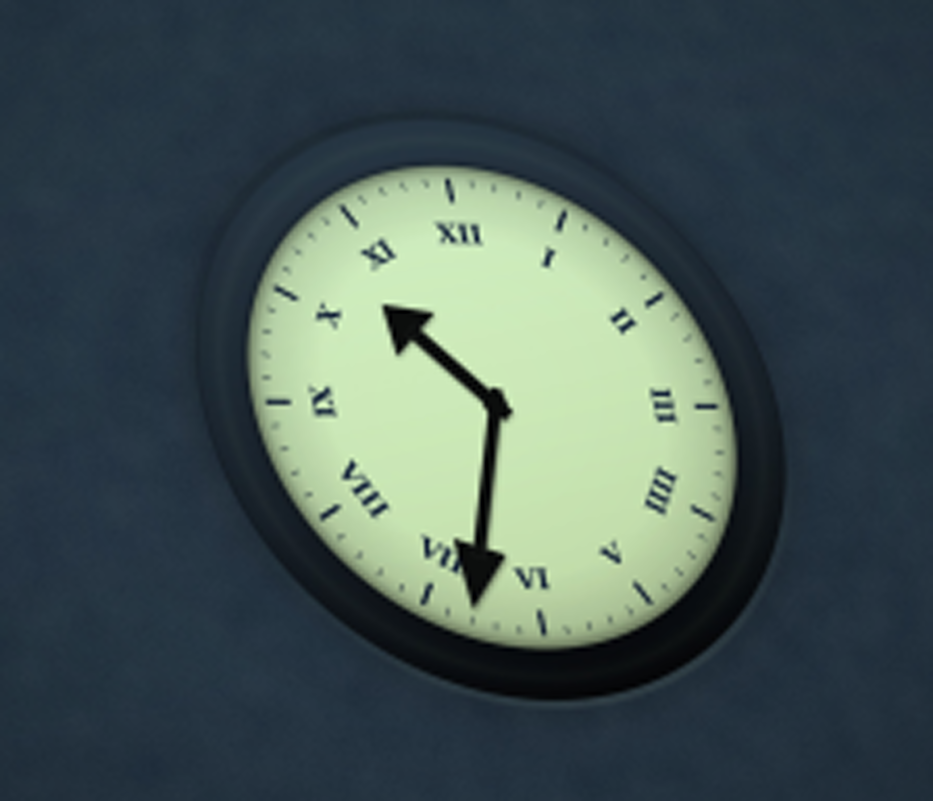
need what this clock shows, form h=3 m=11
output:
h=10 m=33
